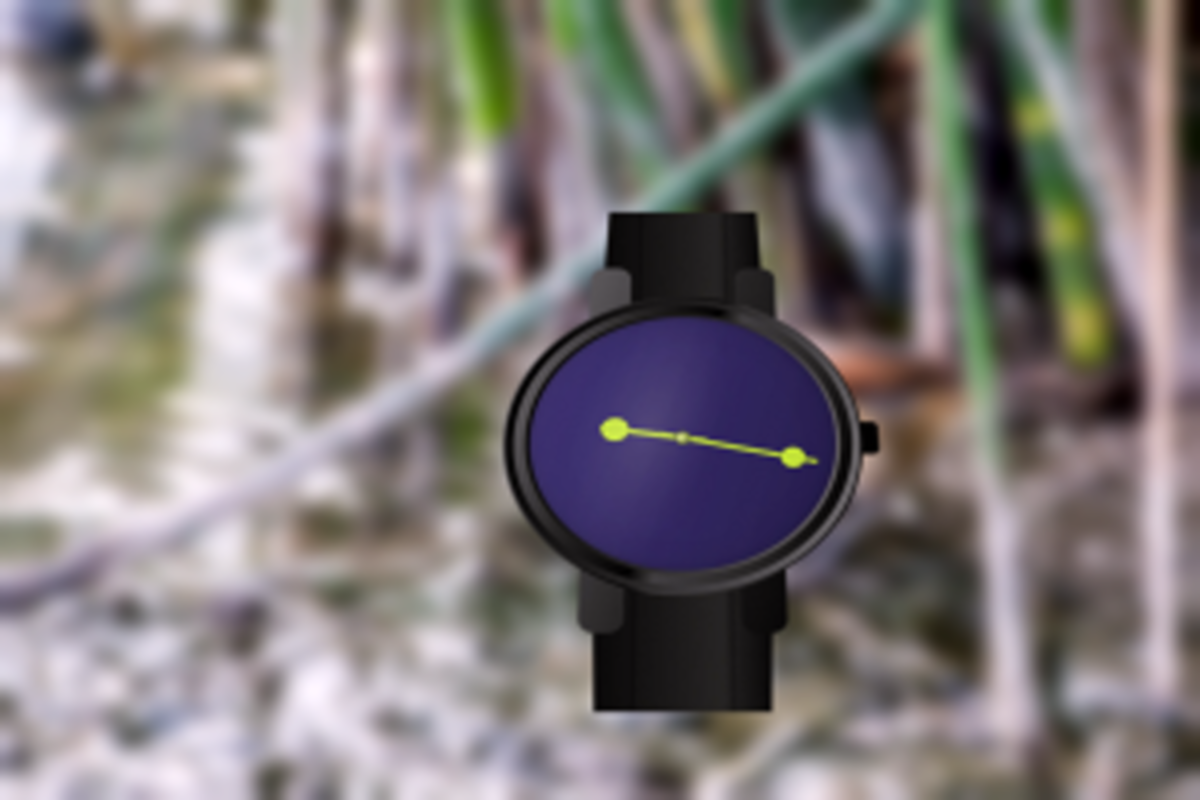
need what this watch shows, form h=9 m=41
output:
h=9 m=17
